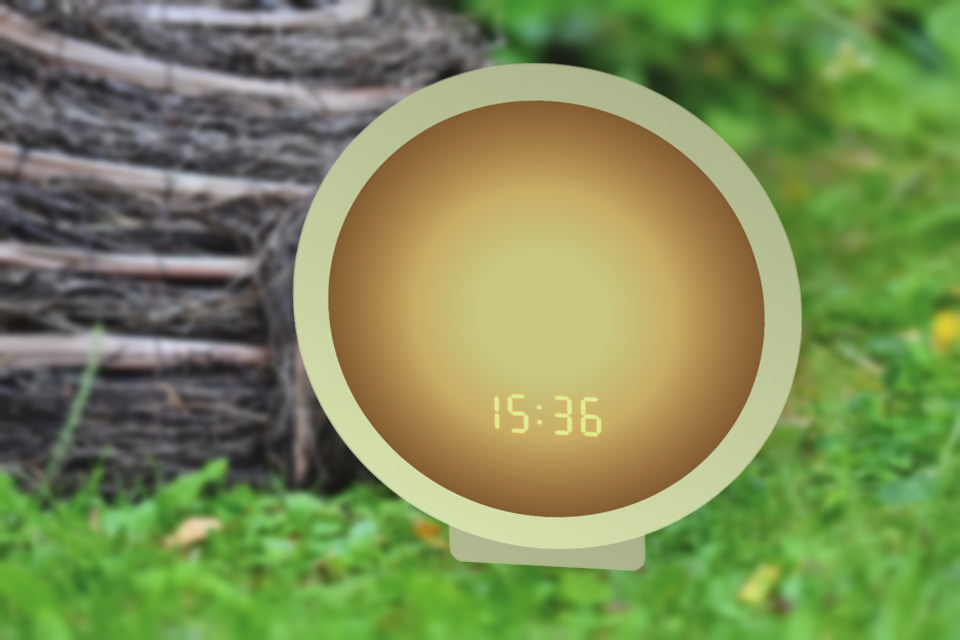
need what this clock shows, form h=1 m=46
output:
h=15 m=36
